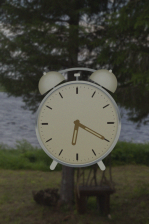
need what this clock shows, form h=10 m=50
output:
h=6 m=20
